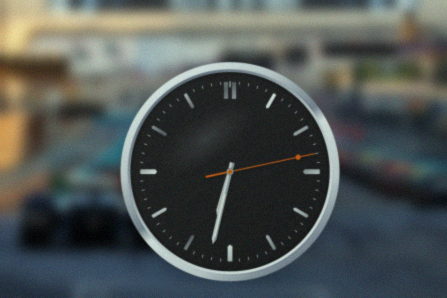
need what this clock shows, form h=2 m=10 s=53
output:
h=6 m=32 s=13
